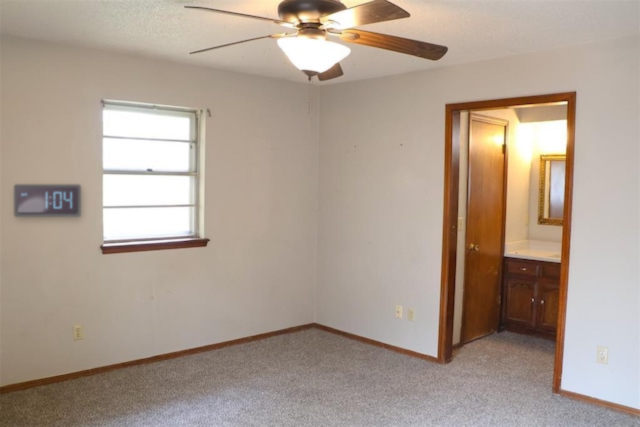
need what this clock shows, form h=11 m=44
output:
h=1 m=4
